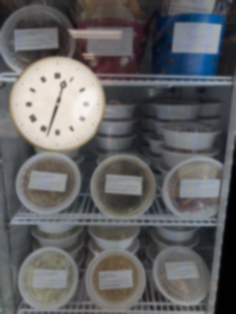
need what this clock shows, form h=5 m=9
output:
h=12 m=33
